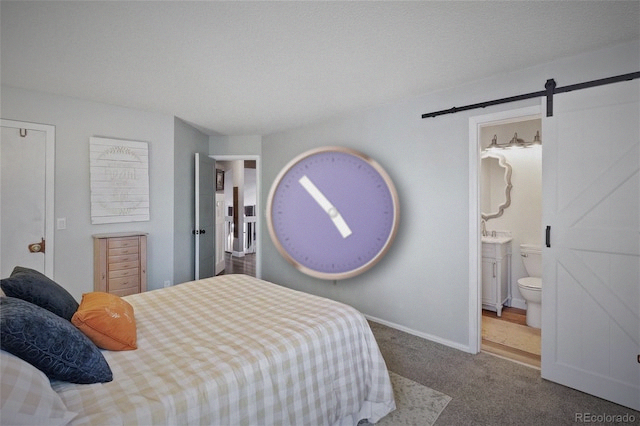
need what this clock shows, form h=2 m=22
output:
h=4 m=53
